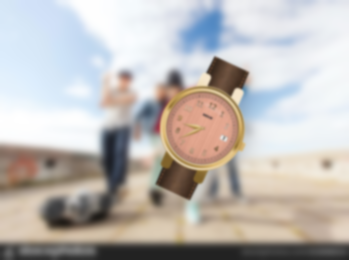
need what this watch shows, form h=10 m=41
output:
h=8 m=37
